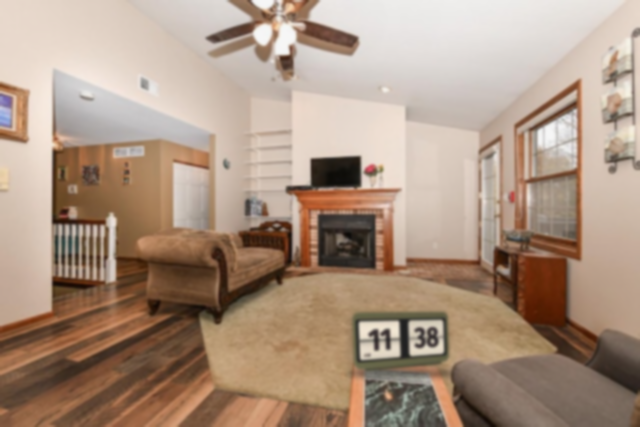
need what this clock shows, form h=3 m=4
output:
h=11 m=38
